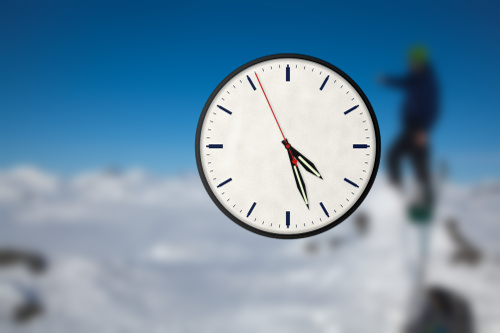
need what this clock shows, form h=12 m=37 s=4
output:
h=4 m=26 s=56
